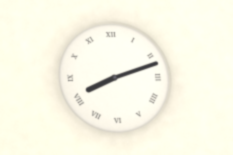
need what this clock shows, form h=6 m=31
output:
h=8 m=12
